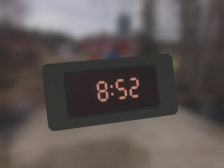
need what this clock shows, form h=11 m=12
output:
h=8 m=52
